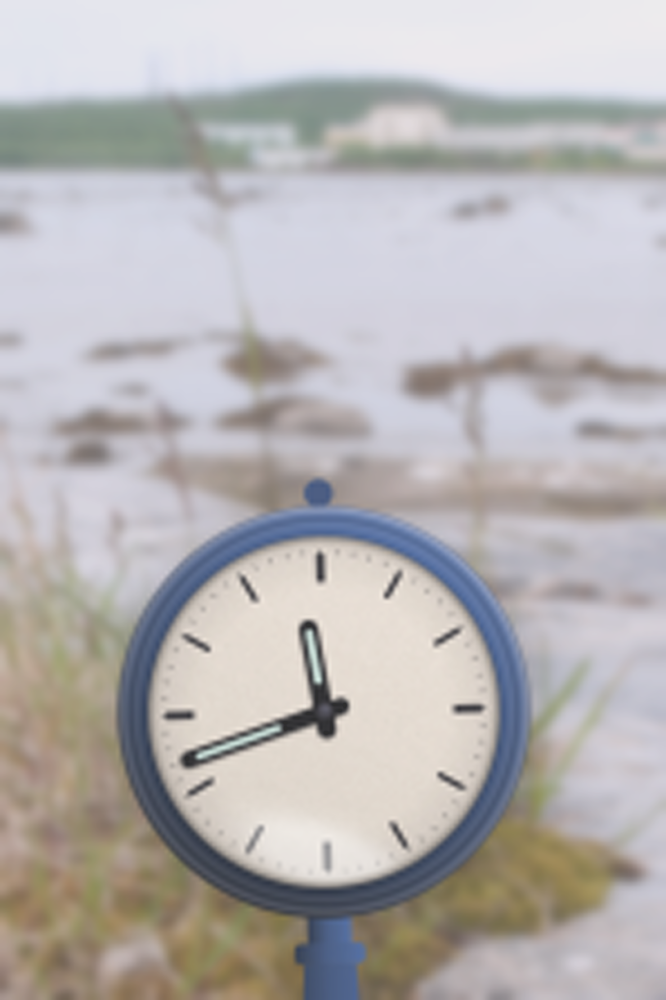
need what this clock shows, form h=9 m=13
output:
h=11 m=42
